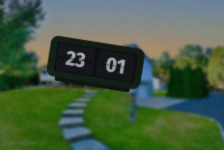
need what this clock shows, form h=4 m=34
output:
h=23 m=1
